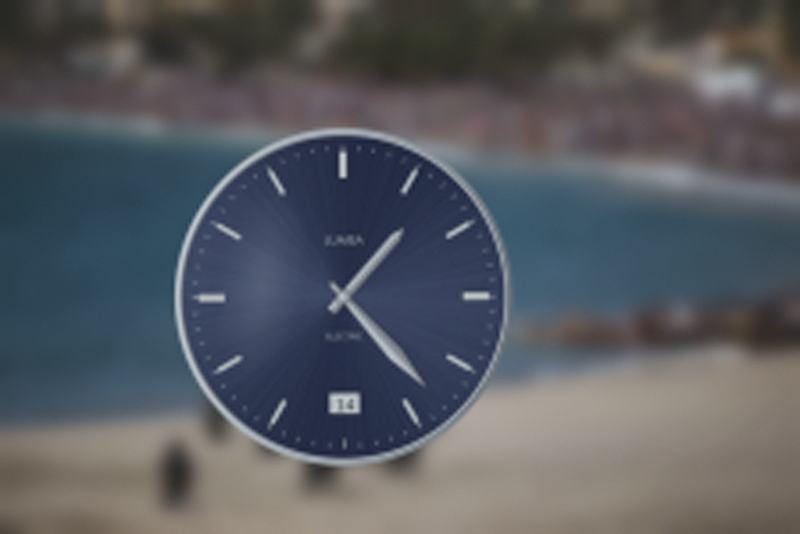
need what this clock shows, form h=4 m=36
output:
h=1 m=23
